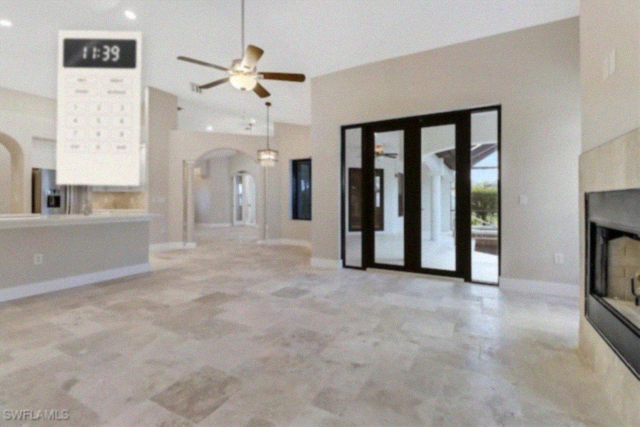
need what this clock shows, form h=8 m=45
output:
h=11 m=39
